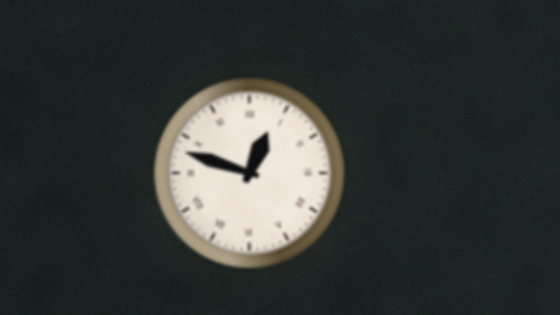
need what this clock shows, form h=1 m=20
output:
h=12 m=48
